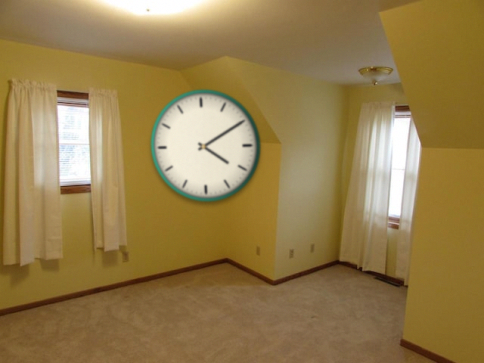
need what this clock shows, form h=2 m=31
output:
h=4 m=10
